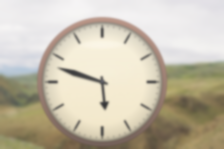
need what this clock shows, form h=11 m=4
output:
h=5 m=48
